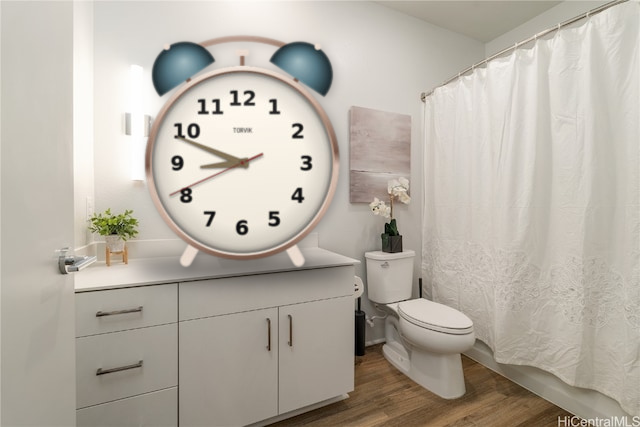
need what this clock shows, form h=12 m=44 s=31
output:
h=8 m=48 s=41
